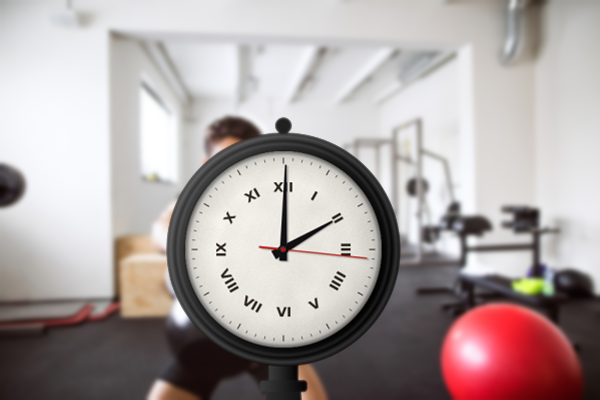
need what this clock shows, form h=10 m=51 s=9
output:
h=2 m=0 s=16
